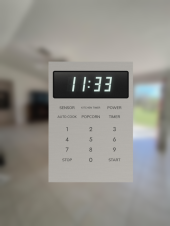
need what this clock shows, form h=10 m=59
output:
h=11 m=33
